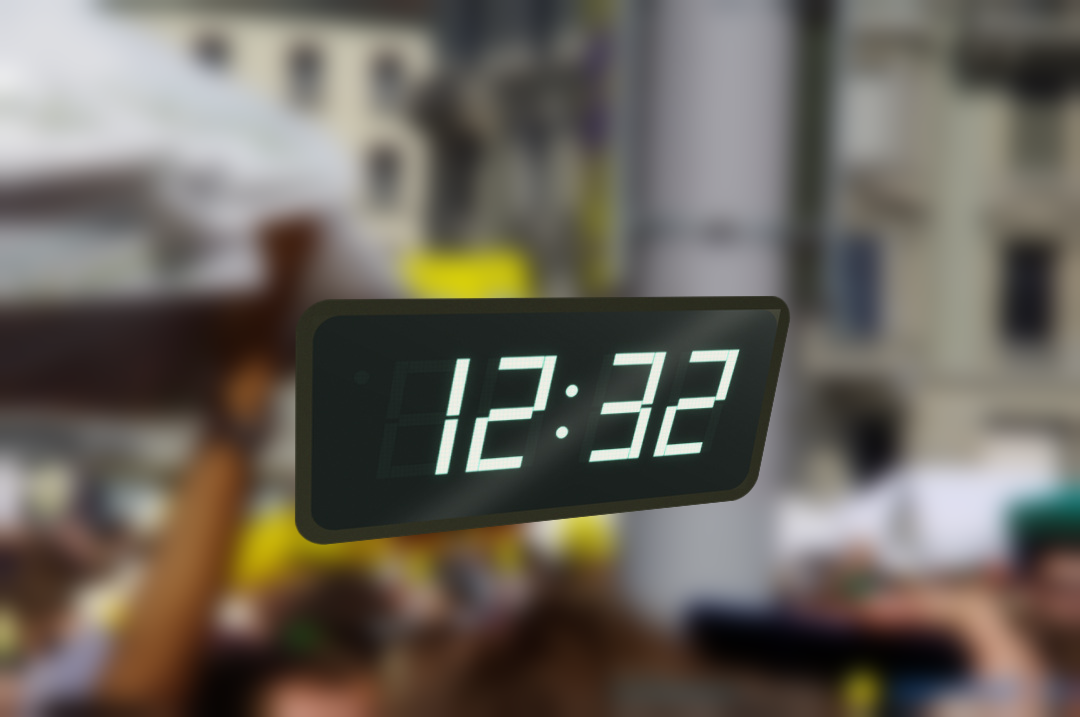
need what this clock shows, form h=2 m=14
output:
h=12 m=32
